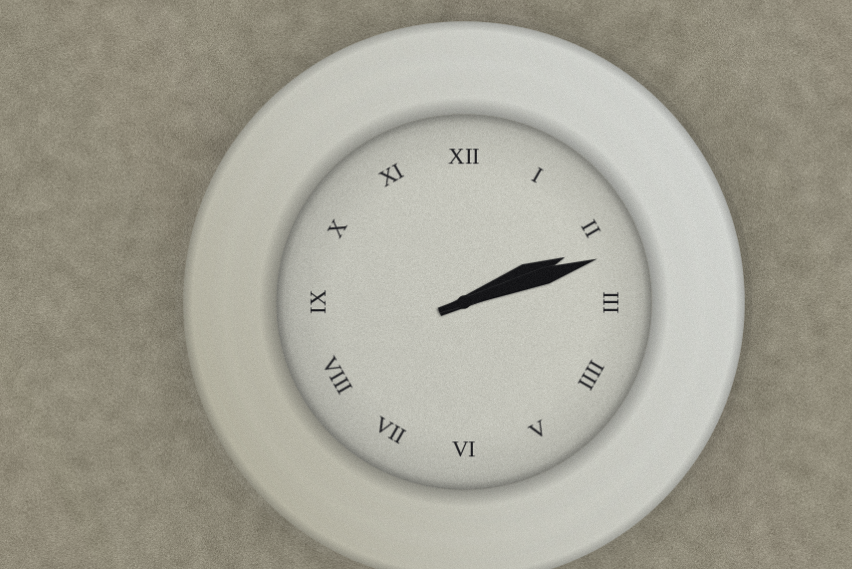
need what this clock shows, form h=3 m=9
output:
h=2 m=12
